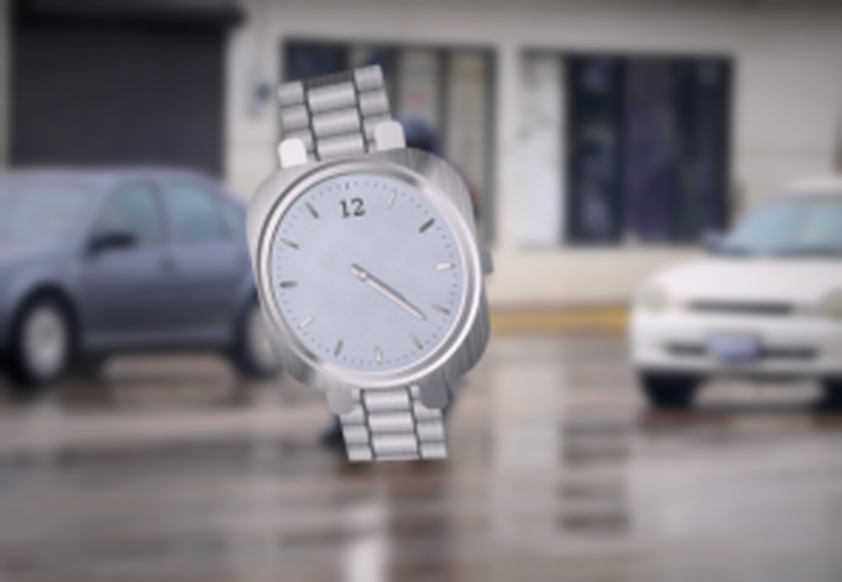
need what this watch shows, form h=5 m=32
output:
h=4 m=22
